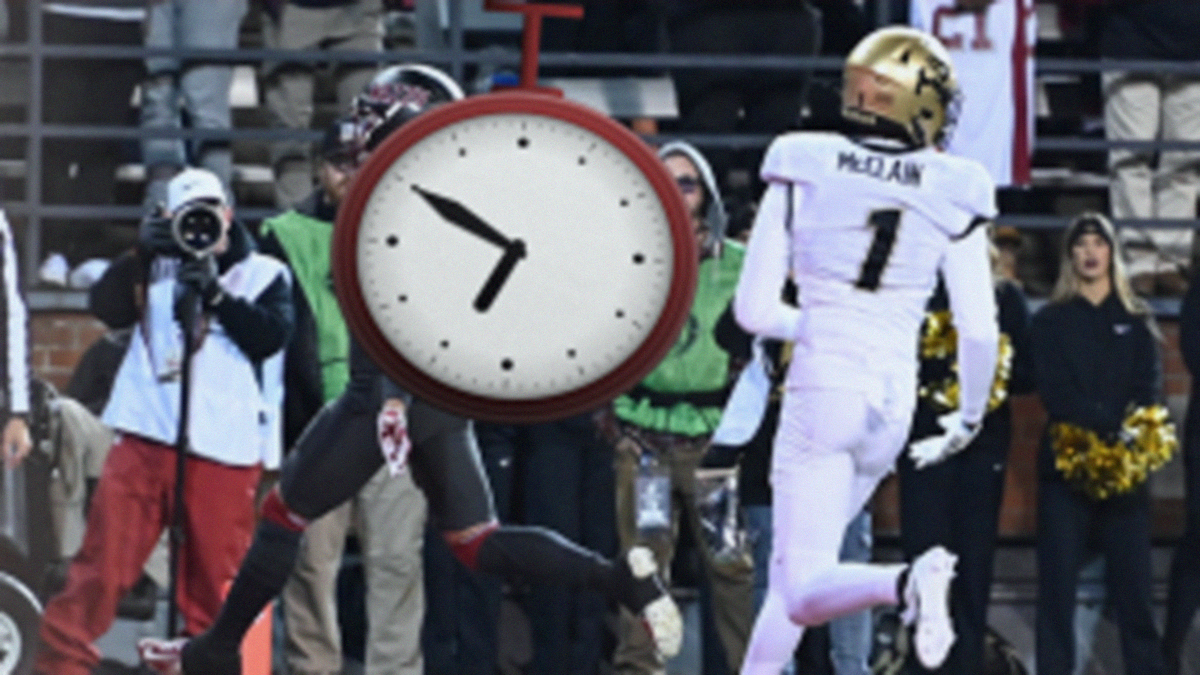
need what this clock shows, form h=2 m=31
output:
h=6 m=50
